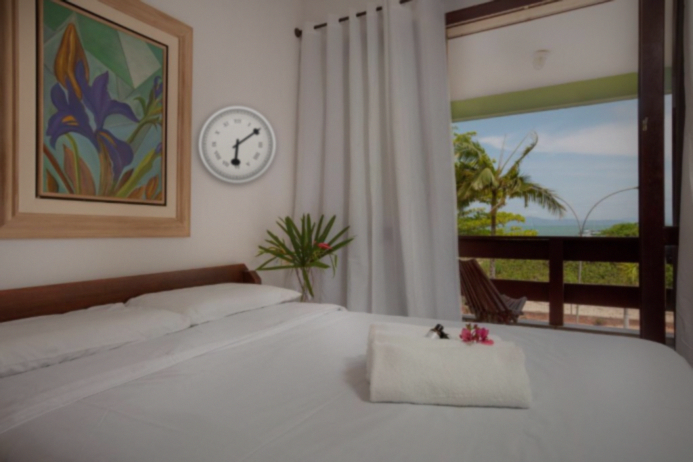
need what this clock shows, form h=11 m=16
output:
h=6 m=9
